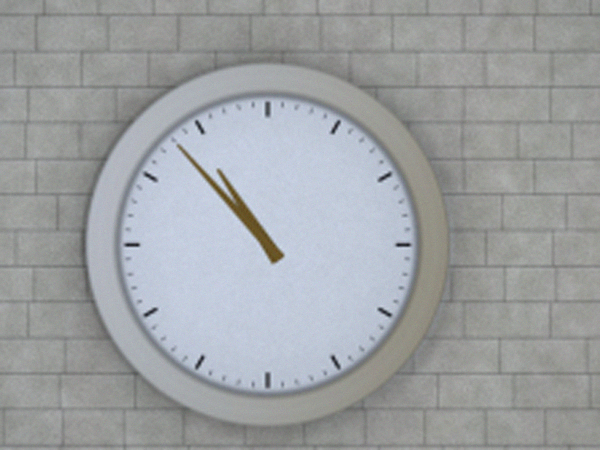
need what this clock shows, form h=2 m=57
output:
h=10 m=53
